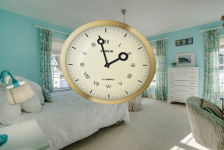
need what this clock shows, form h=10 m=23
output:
h=1 m=58
